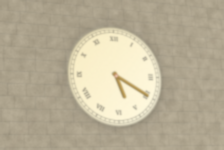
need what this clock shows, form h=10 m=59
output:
h=5 m=20
